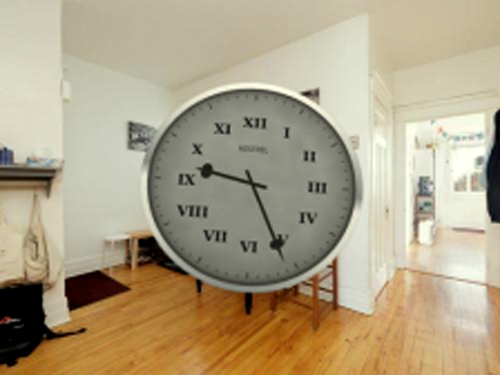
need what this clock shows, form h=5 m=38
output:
h=9 m=26
